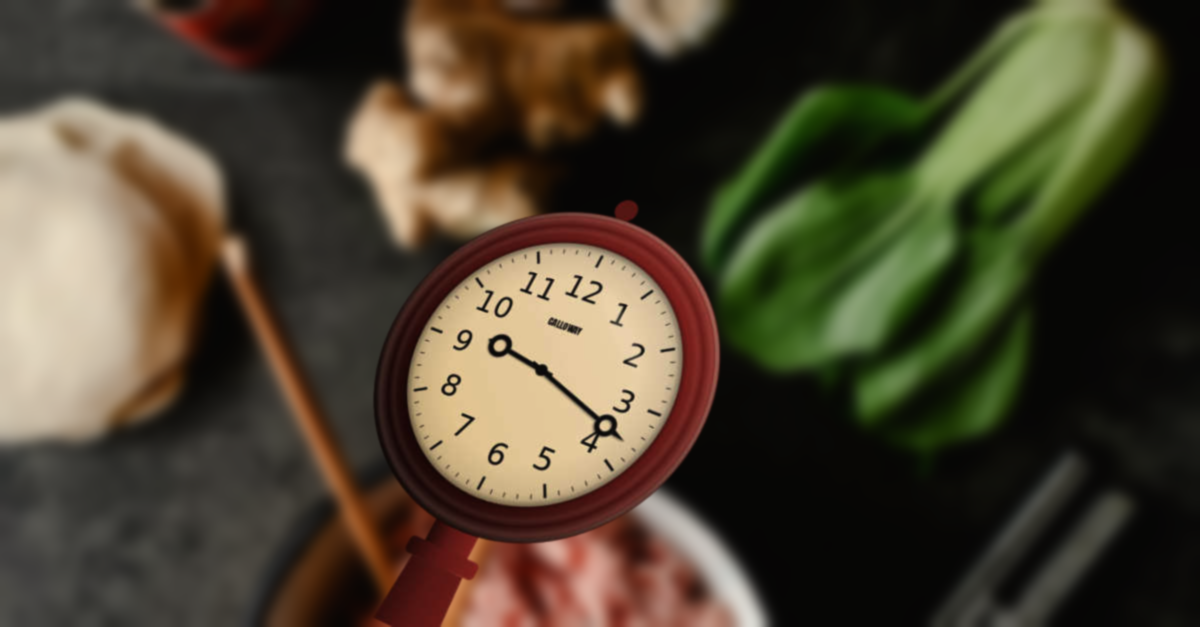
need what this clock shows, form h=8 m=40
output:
h=9 m=18
